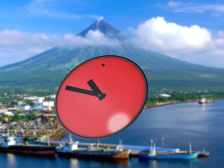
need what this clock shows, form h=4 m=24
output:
h=10 m=48
